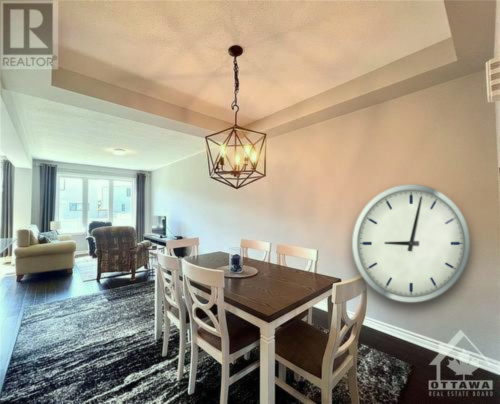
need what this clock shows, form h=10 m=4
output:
h=9 m=2
